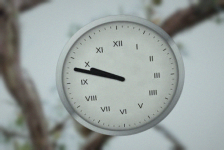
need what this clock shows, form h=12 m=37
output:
h=9 m=48
